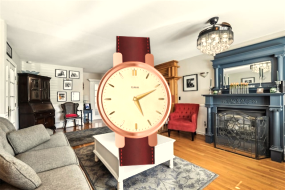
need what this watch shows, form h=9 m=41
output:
h=5 m=11
